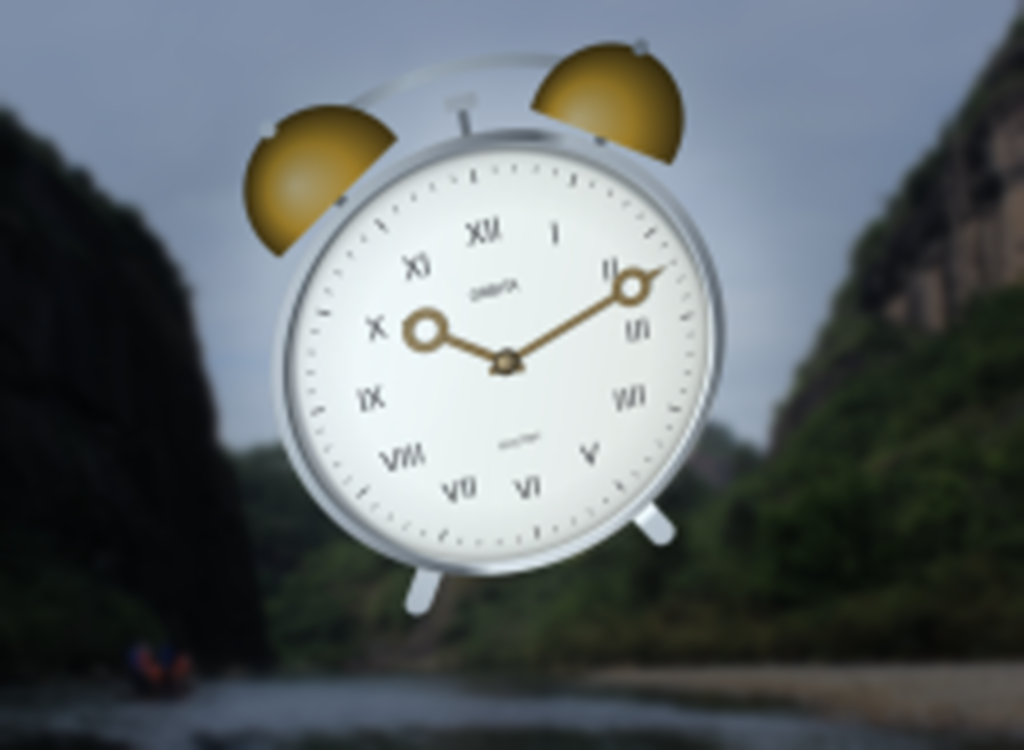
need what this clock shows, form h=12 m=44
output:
h=10 m=12
